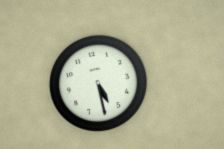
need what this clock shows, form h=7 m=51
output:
h=5 m=30
